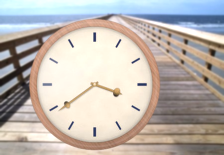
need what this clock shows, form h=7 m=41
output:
h=3 m=39
